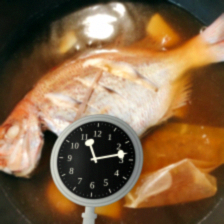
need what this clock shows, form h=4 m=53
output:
h=11 m=13
